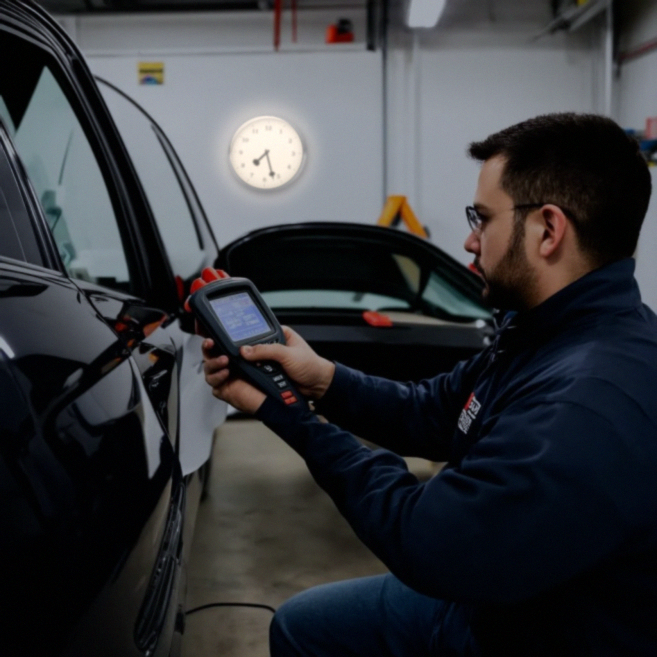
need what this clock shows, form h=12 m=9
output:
h=7 m=27
